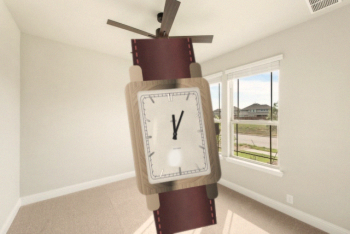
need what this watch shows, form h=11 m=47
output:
h=12 m=5
